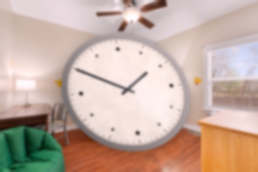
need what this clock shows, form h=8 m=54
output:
h=1 m=50
